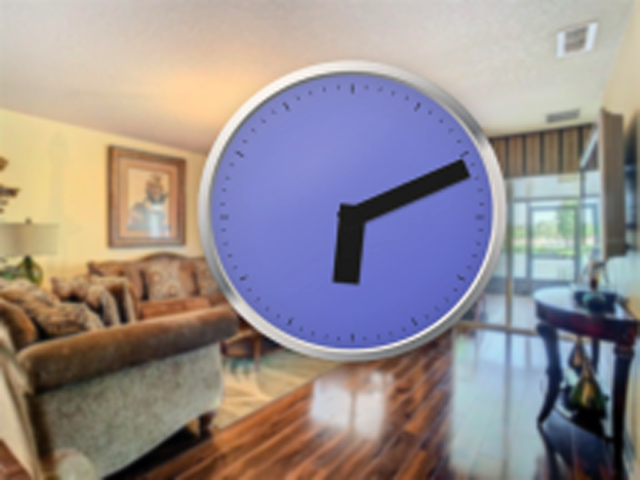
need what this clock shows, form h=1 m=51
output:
h=6 m=11
